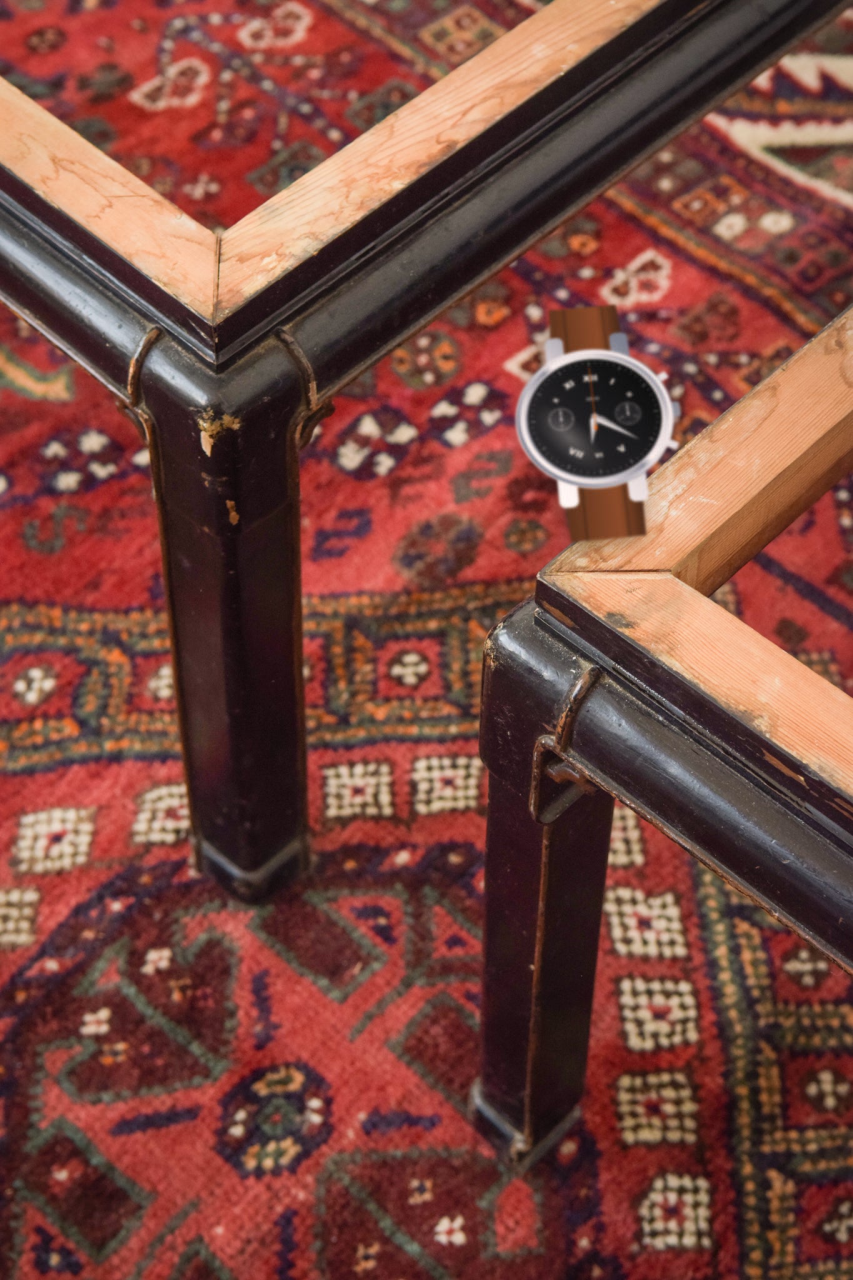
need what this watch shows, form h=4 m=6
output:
h=6 m=21
